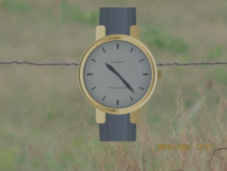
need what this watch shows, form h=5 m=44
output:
h=10 m=23
